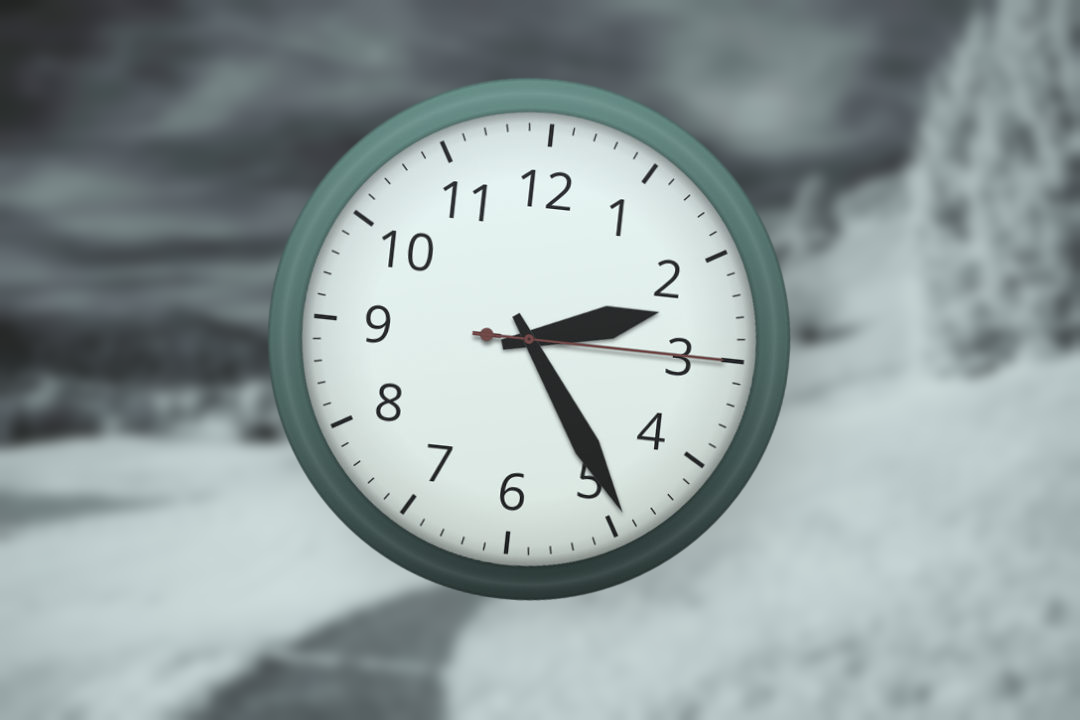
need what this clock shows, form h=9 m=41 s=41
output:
h=2 m=24 s=15
